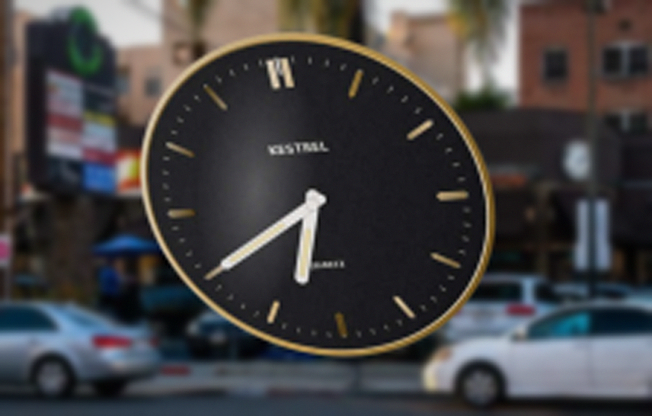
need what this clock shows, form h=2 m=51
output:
h=6 m=40
